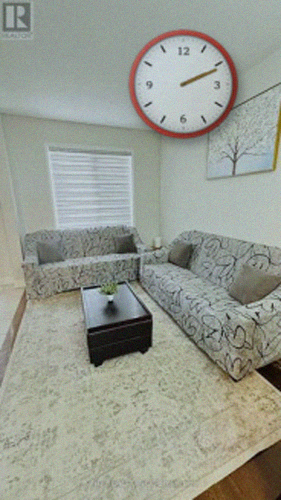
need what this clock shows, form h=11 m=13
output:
h=2 m=11
